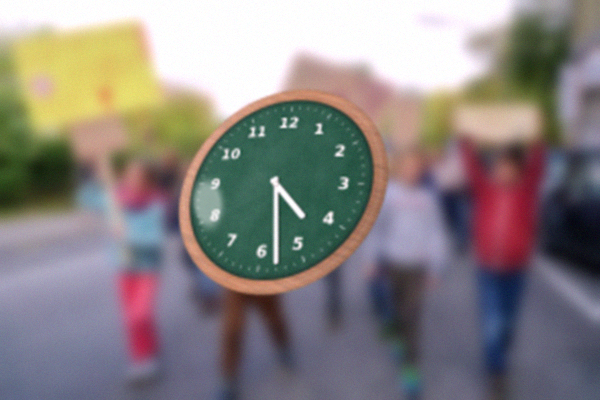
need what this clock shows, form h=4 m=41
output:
h=4 m=28
